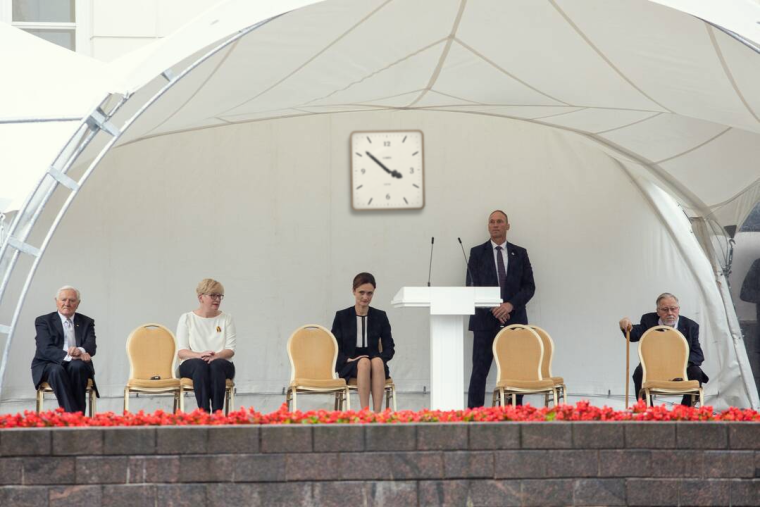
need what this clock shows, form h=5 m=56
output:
h=3 m=52
